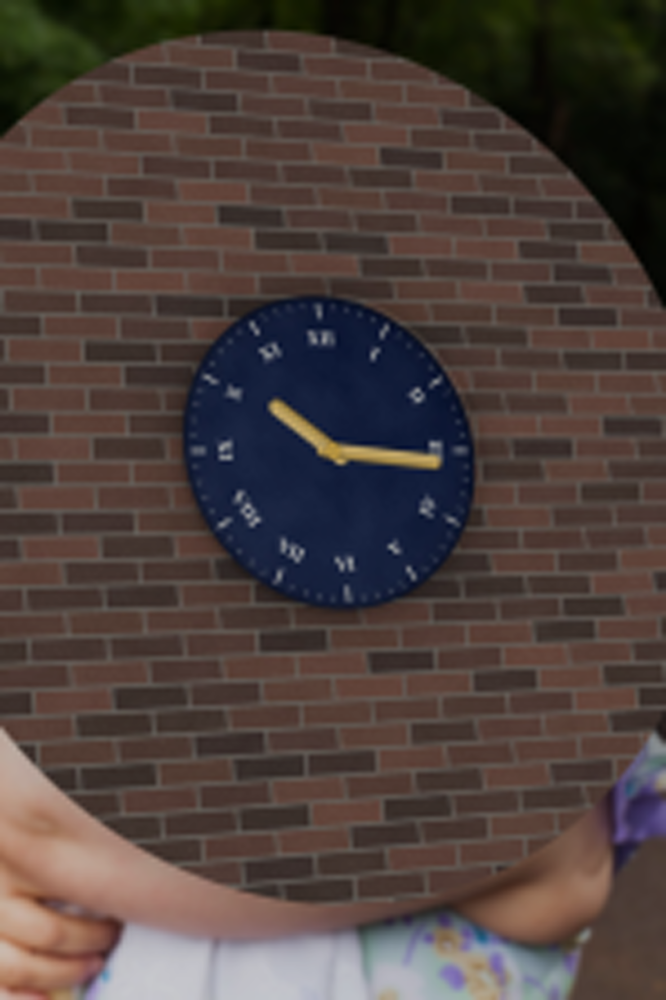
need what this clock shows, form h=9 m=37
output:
h=10 m=16
